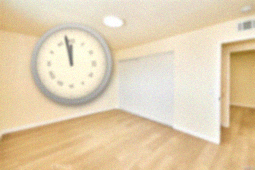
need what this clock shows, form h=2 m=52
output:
h=11 m=58
